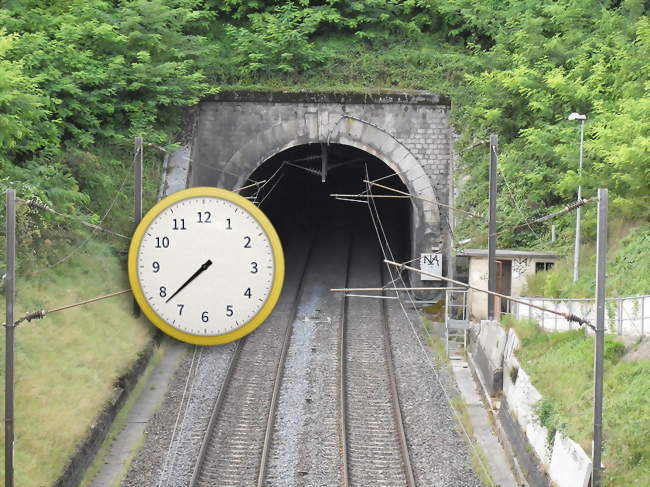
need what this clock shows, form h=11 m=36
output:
h=7 m=38
